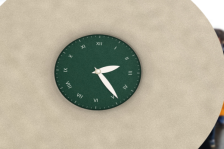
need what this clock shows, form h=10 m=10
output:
h=2 m=24
